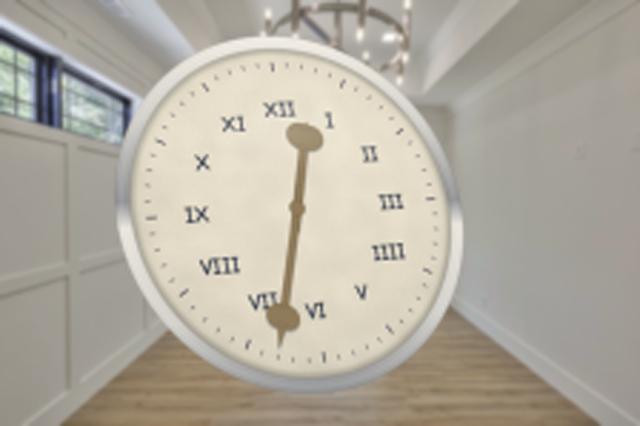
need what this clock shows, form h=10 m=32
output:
h=12 m=33
